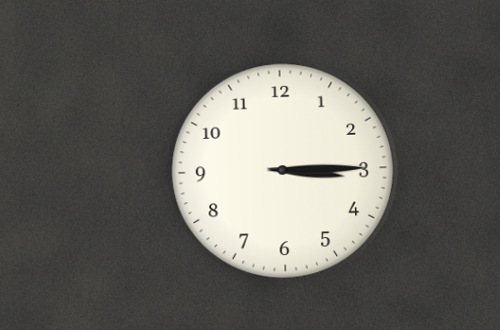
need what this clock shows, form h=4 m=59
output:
h=3 m=15
